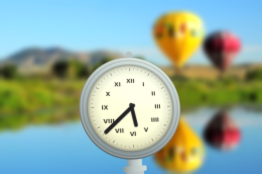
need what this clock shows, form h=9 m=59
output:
h=5 m=38
